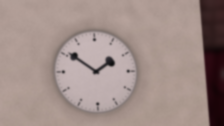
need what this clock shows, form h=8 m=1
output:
h=1 m=51
